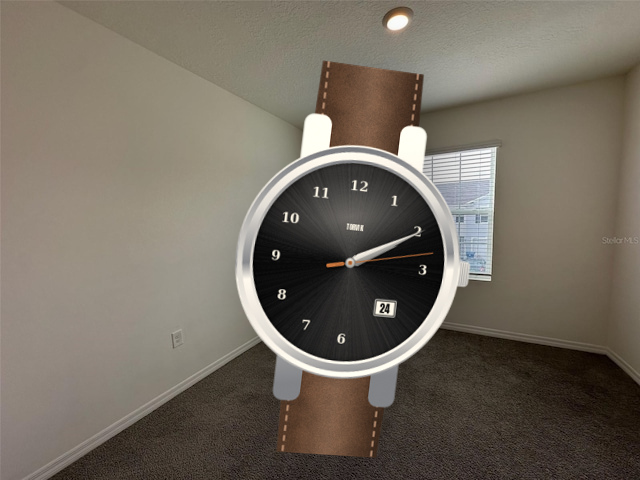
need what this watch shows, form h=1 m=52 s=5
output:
h=2 m=10 s=13
